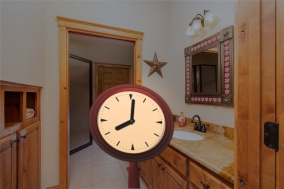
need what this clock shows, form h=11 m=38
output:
h=8 m=1
